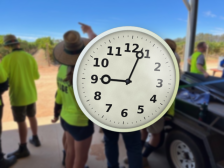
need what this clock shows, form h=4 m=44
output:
h=9 m=3
